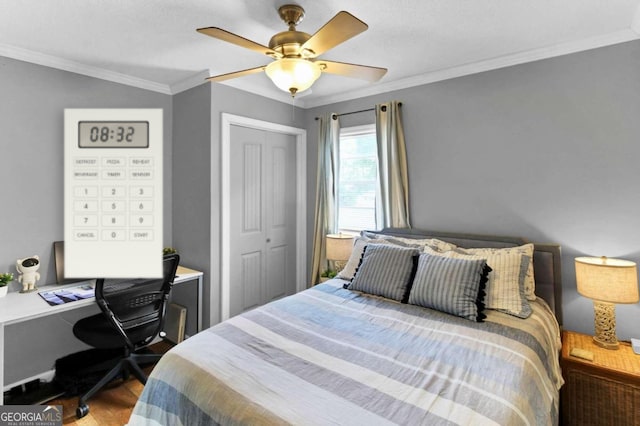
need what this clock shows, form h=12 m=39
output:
h=8 m=32
